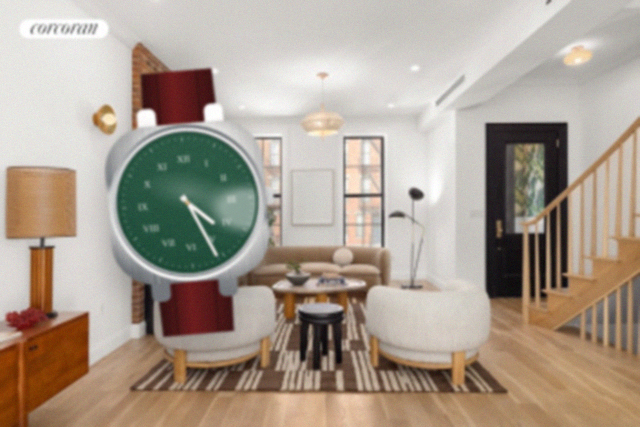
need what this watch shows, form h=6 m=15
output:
h=4 m=26
